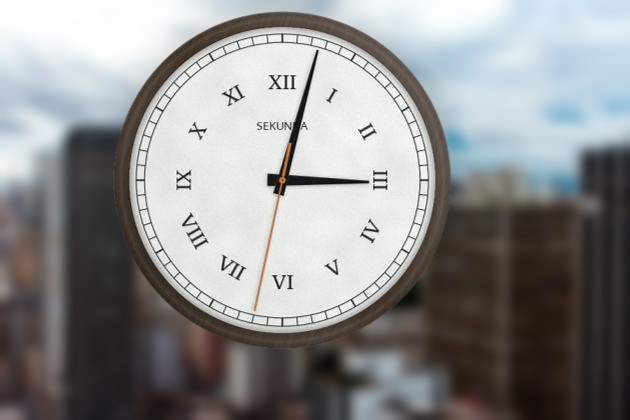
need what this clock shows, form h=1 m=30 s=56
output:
h=3 m=2 s=32
